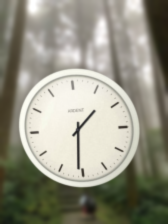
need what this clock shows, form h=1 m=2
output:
h=1 m=31
